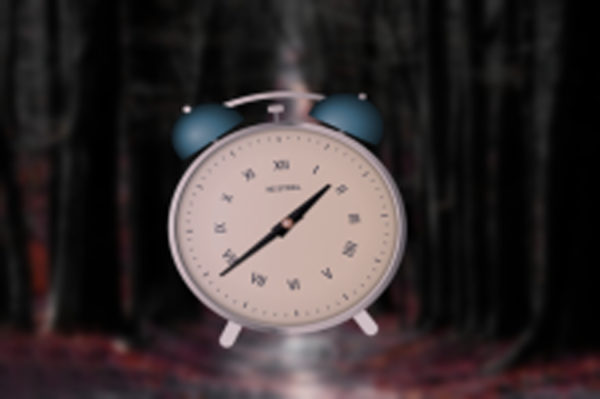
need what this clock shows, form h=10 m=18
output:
h=1 m=39
